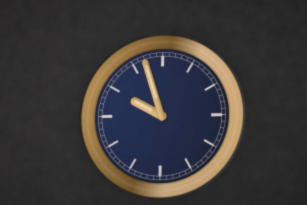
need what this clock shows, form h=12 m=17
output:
h=9 m=57
